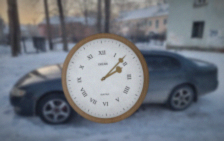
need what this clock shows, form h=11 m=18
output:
h=2 m=8
